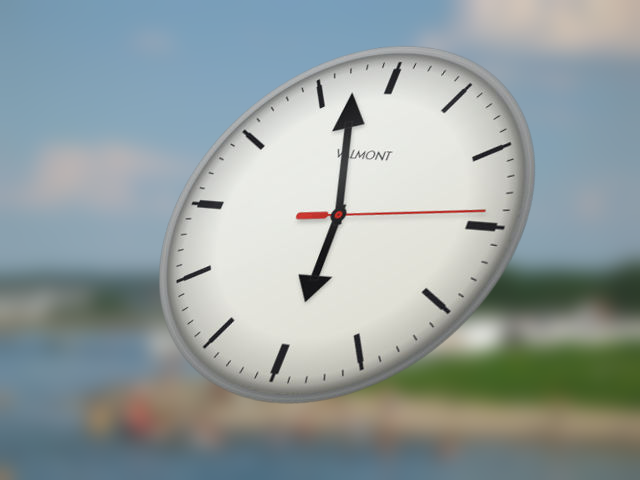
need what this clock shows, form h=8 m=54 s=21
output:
h=5 m=57 s=14
